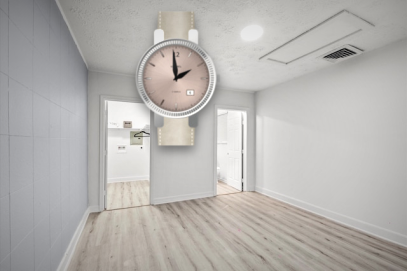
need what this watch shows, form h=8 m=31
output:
h=1 m=59
